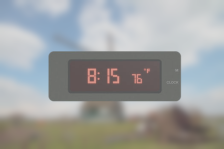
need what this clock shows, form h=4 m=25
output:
h=8 m=15
